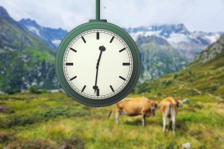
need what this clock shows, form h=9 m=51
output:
h=12 m=31
